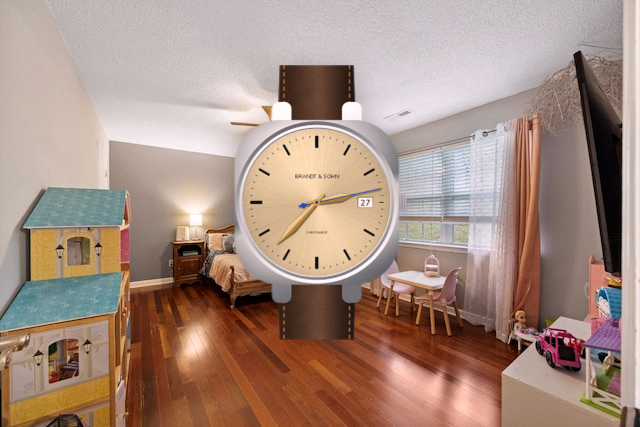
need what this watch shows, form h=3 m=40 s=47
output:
h=2 m=37 s=13
